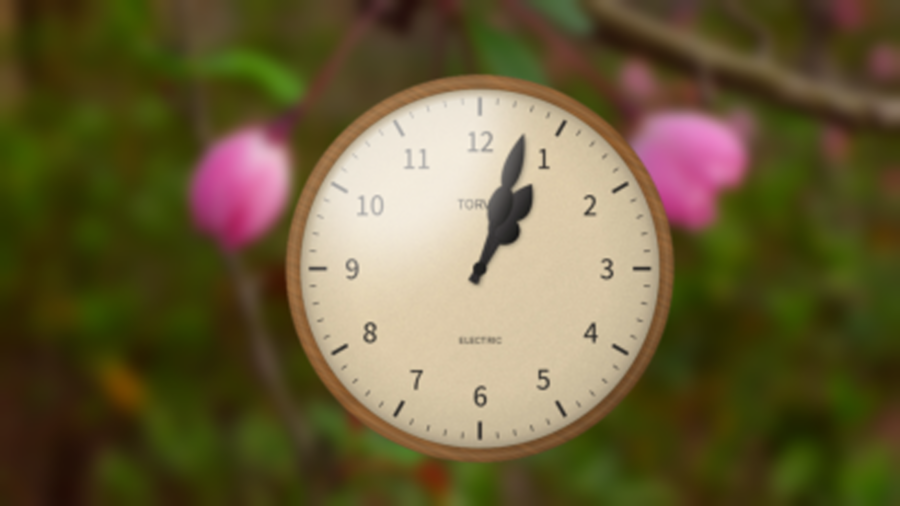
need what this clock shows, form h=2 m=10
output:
h=1 m=3
